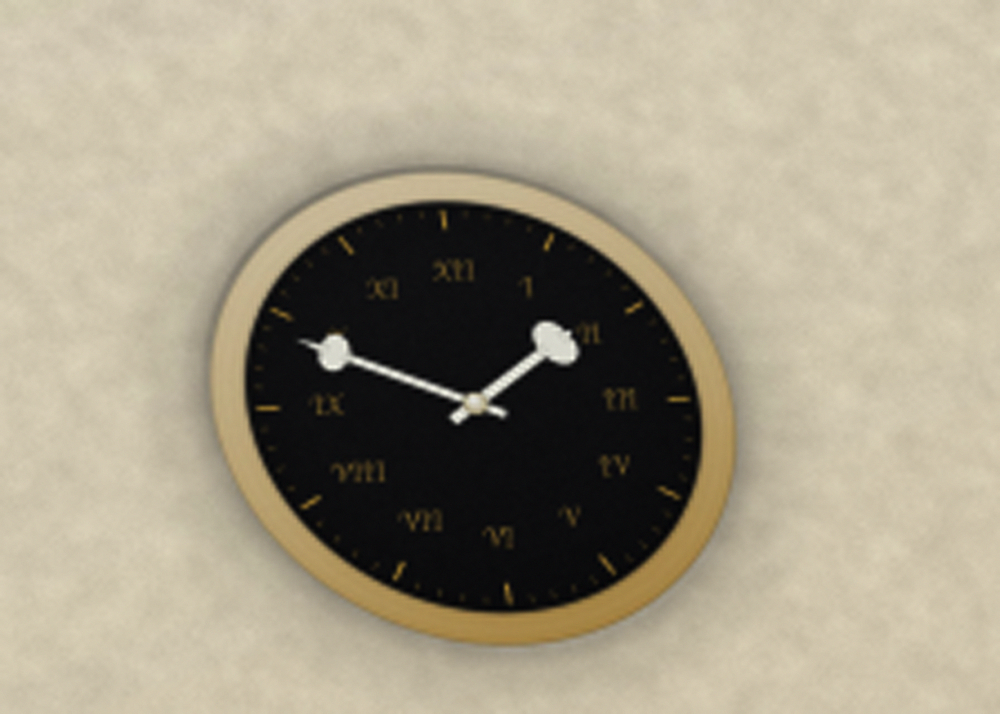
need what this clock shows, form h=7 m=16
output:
h=1 m=49
